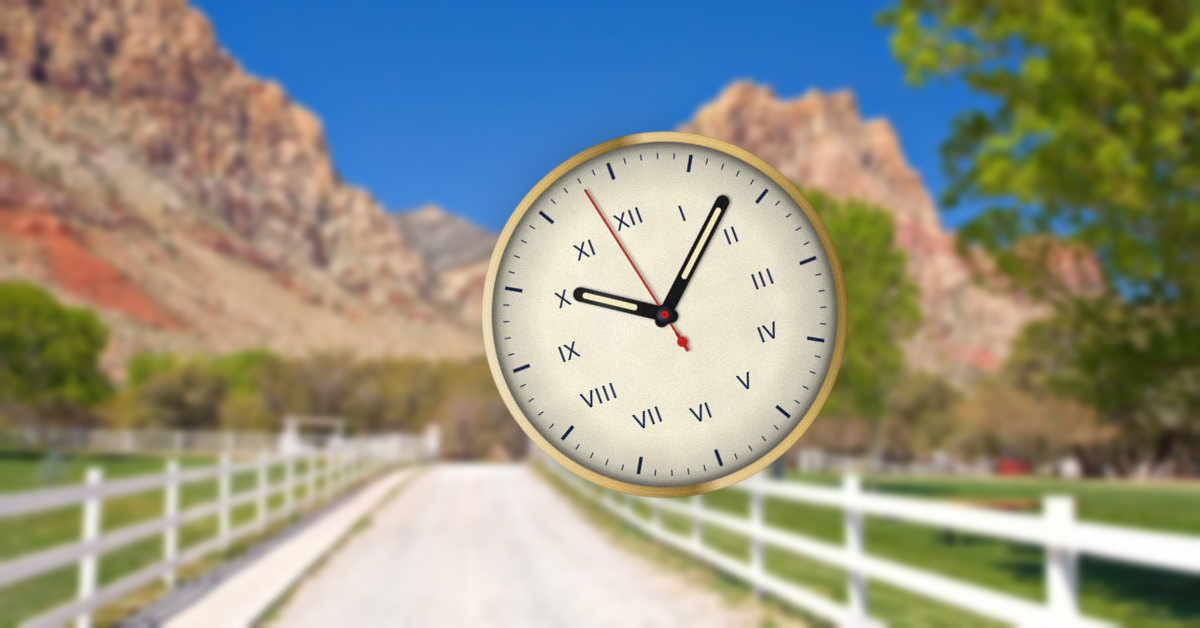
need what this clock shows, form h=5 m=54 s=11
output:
h=10 m=7 s=58
